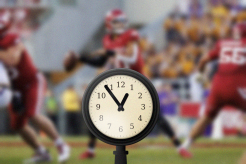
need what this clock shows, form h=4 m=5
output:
h=12 m=54
